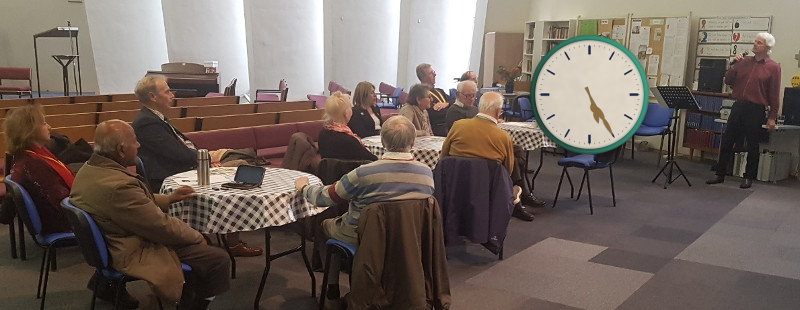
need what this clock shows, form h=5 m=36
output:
h=5 m=25
